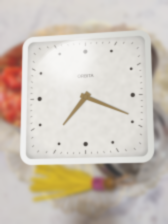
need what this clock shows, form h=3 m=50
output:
h=7 m=19
